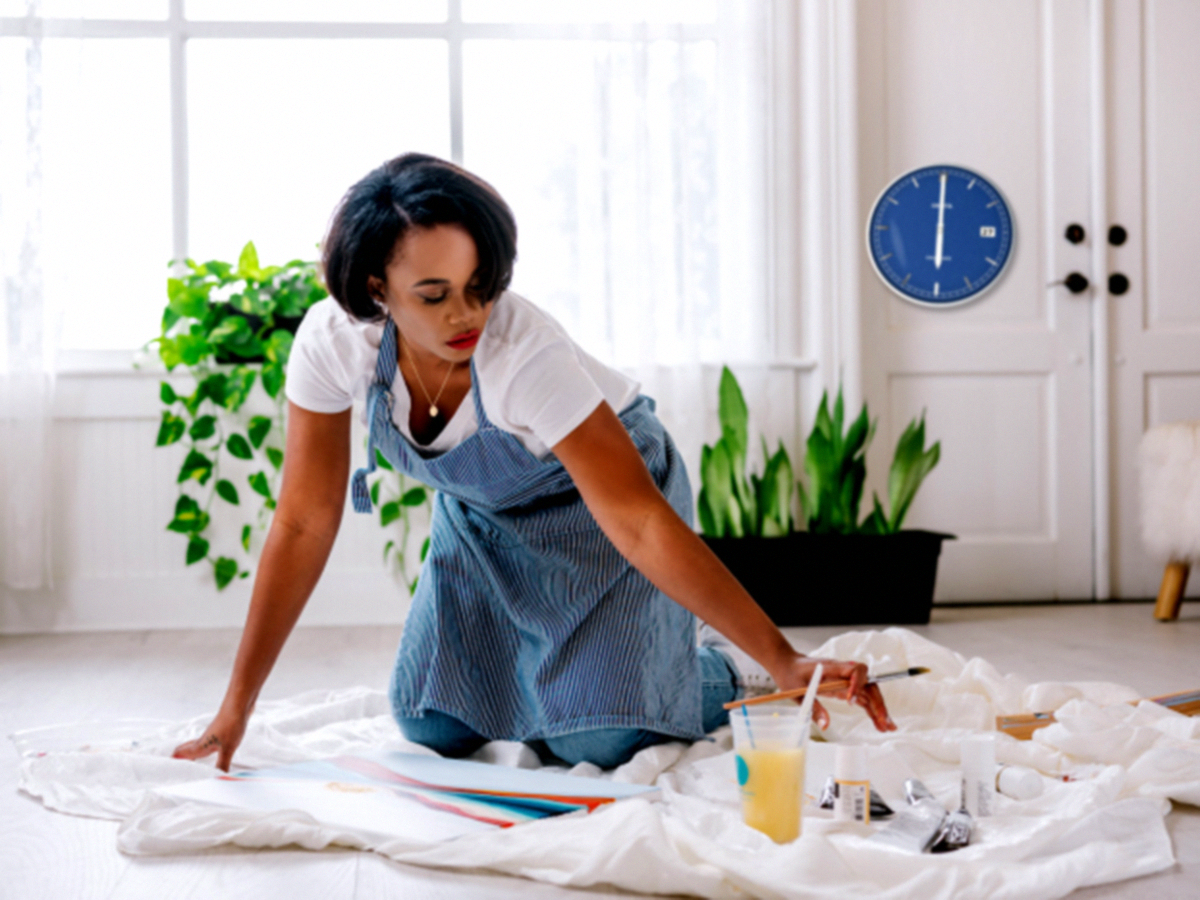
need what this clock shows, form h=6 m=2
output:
h=6 m=0
